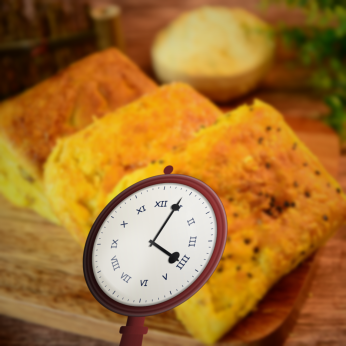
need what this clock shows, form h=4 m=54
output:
h=4 m=4
